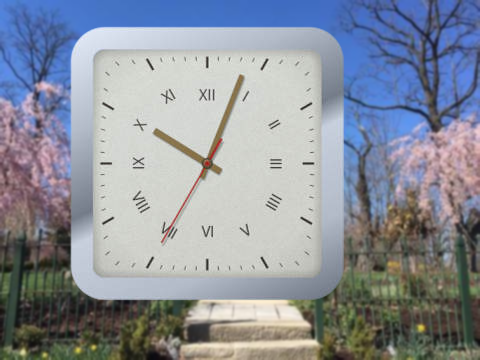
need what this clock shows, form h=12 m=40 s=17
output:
h=10 m=3 s=35
